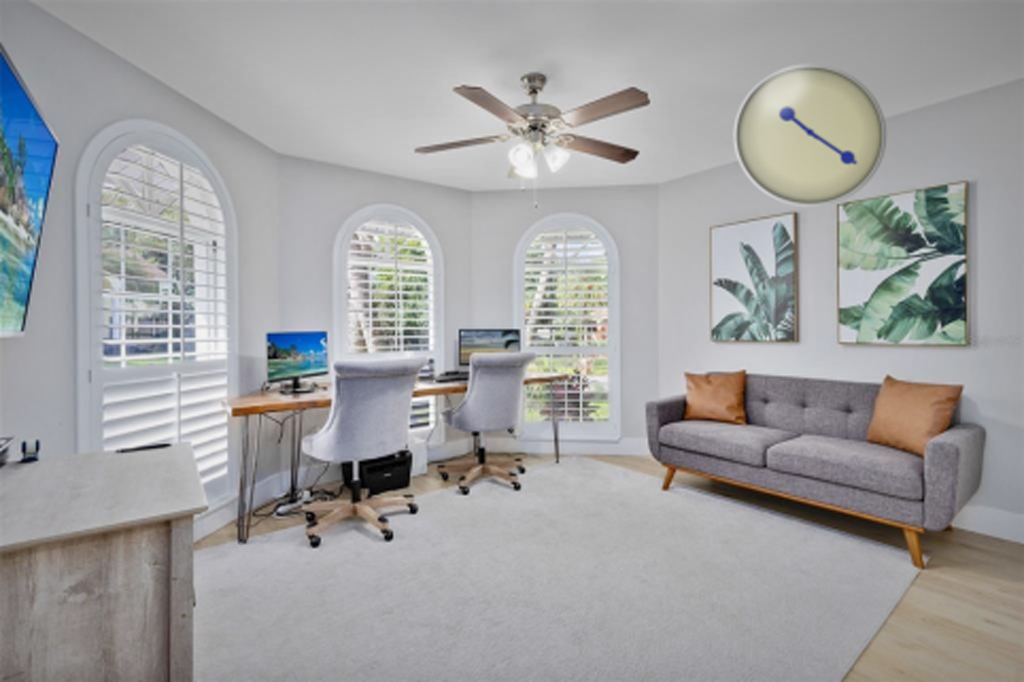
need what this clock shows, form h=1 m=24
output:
h=10 m=21
